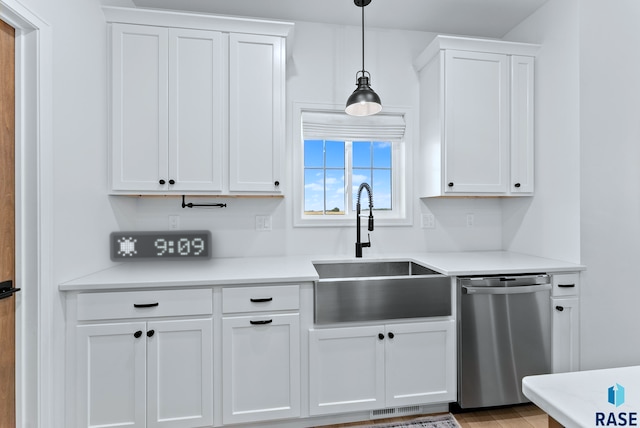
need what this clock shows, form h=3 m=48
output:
h=9 m=9
